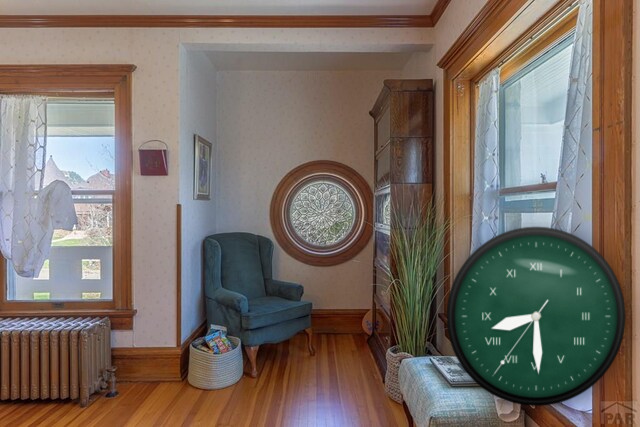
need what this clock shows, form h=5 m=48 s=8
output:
h=8 m=29 s=36
